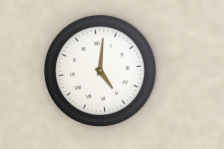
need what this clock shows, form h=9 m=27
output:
h=5 m=2
